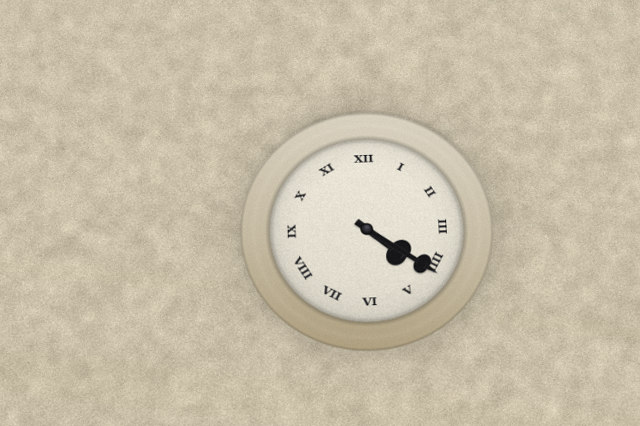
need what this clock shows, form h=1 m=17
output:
h=4 m=21
